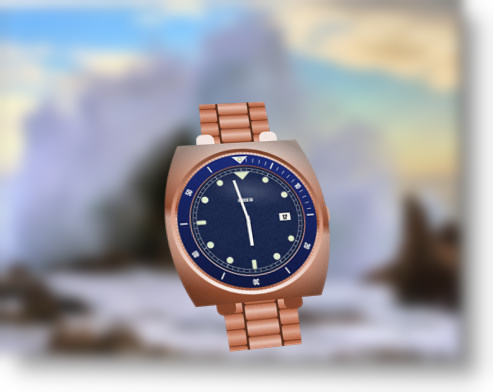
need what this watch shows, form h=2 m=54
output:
h=5 m=58
